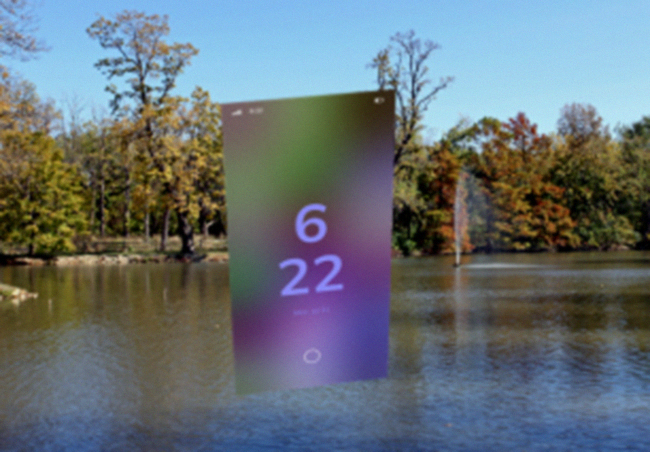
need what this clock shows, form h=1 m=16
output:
h=6 m=22
